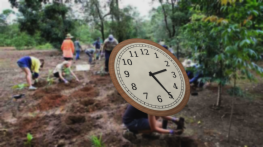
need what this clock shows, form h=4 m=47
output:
h=2 m=25
